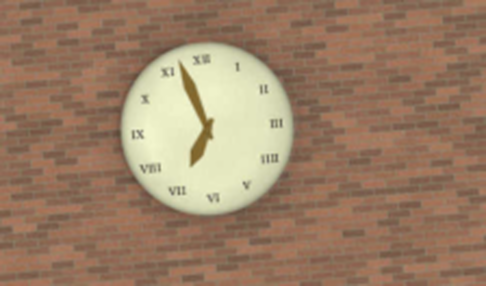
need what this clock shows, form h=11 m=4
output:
h=6 m=57
